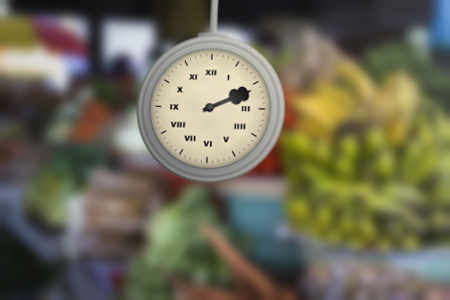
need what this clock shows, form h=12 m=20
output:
h=2 m=11
